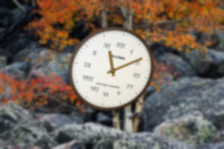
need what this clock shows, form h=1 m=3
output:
h=11 m=9
